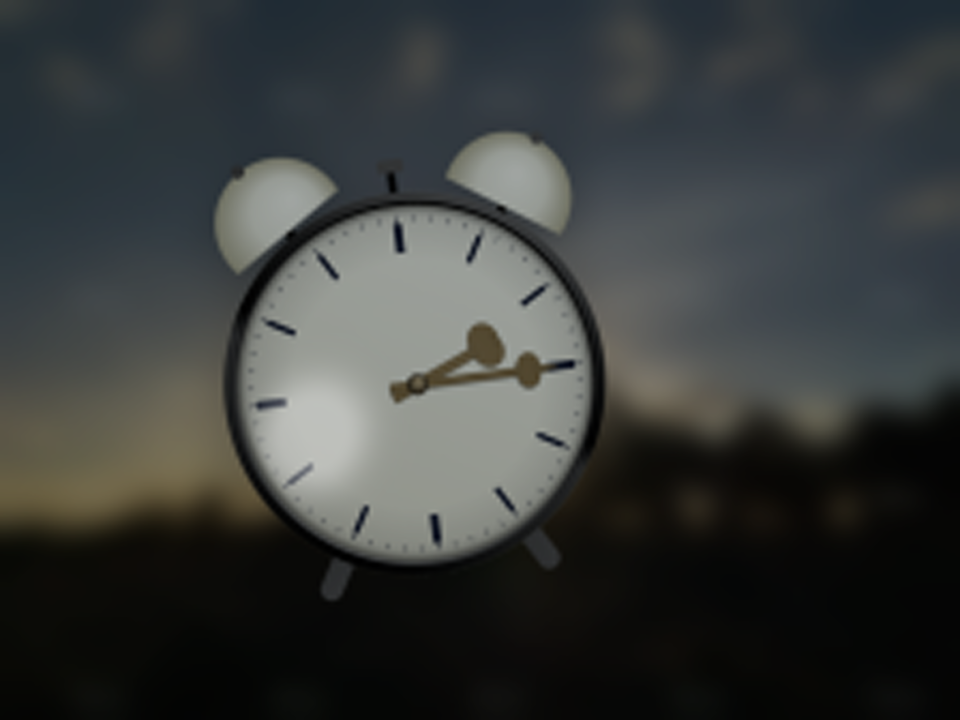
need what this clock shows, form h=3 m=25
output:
h=2 m=15
